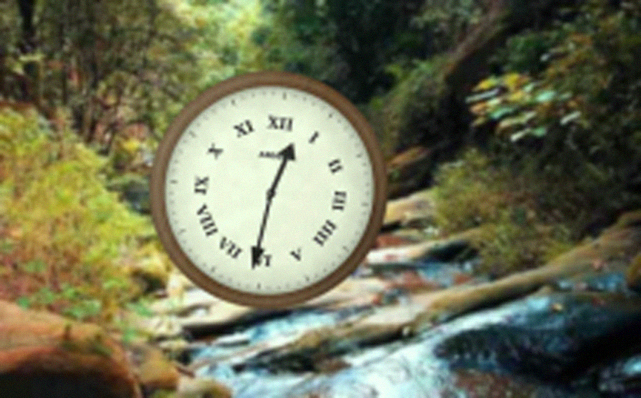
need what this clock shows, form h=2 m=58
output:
h=12 m=31
